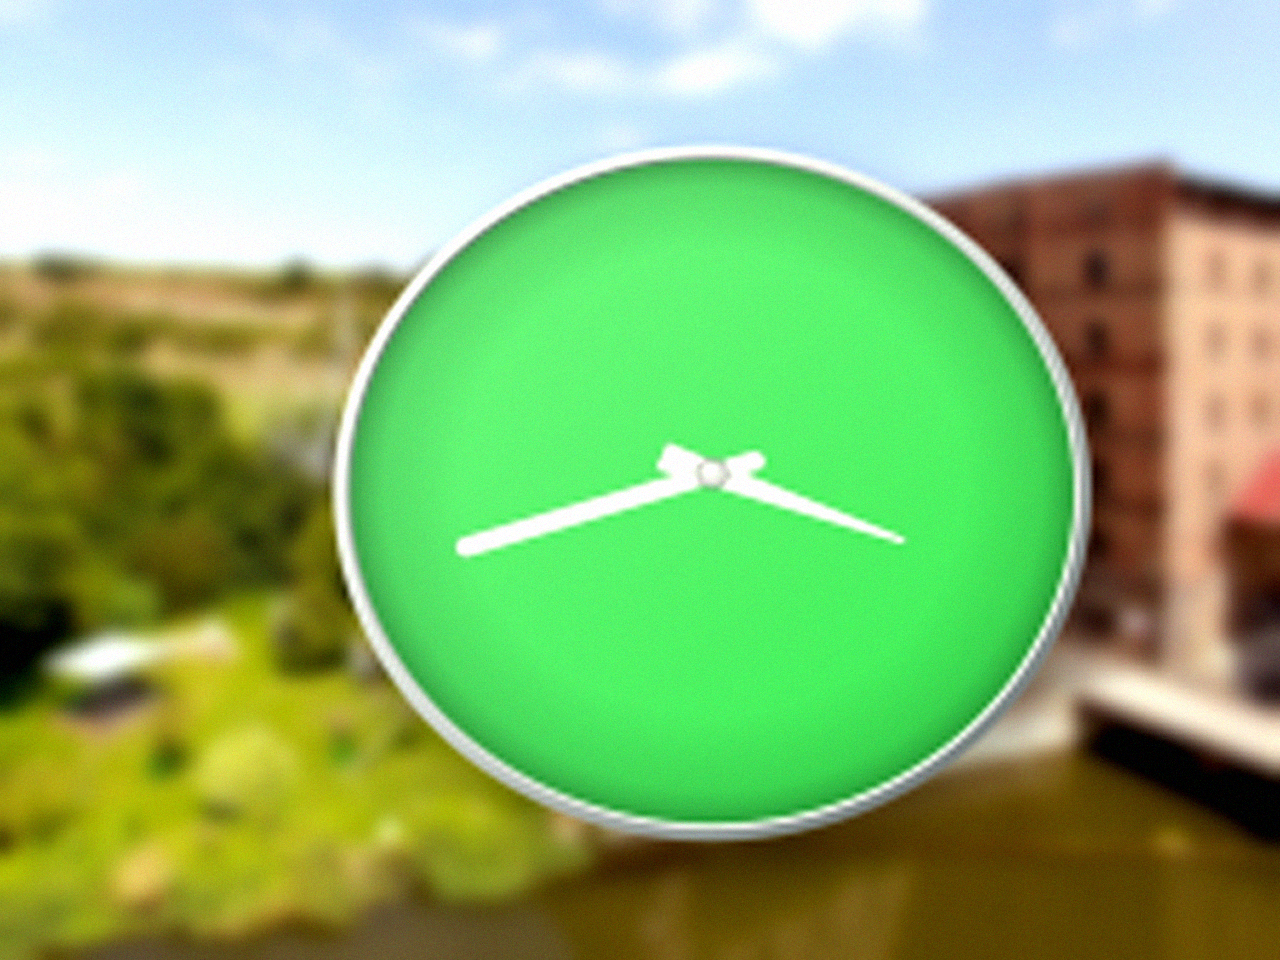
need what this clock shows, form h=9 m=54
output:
h=3 m=42
